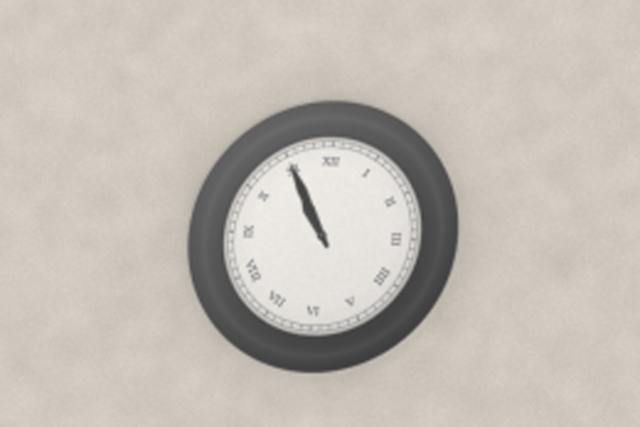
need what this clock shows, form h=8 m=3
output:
h=10 m=55
